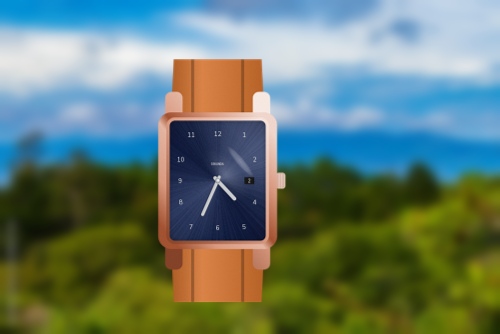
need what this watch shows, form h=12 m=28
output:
h=4 m=34
